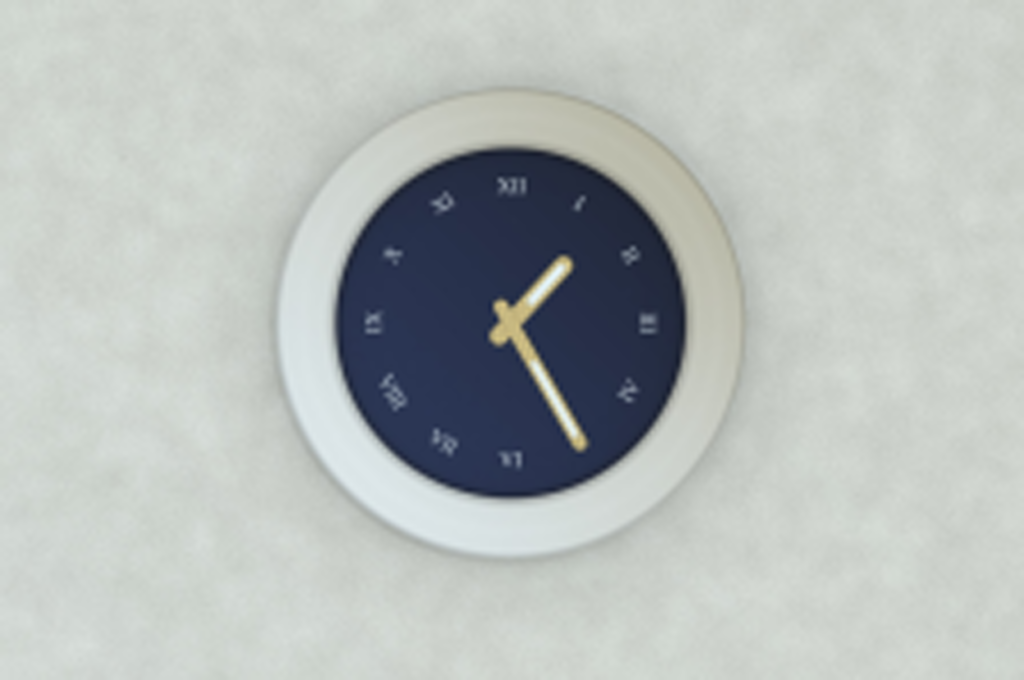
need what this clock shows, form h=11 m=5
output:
h=1 m=25
